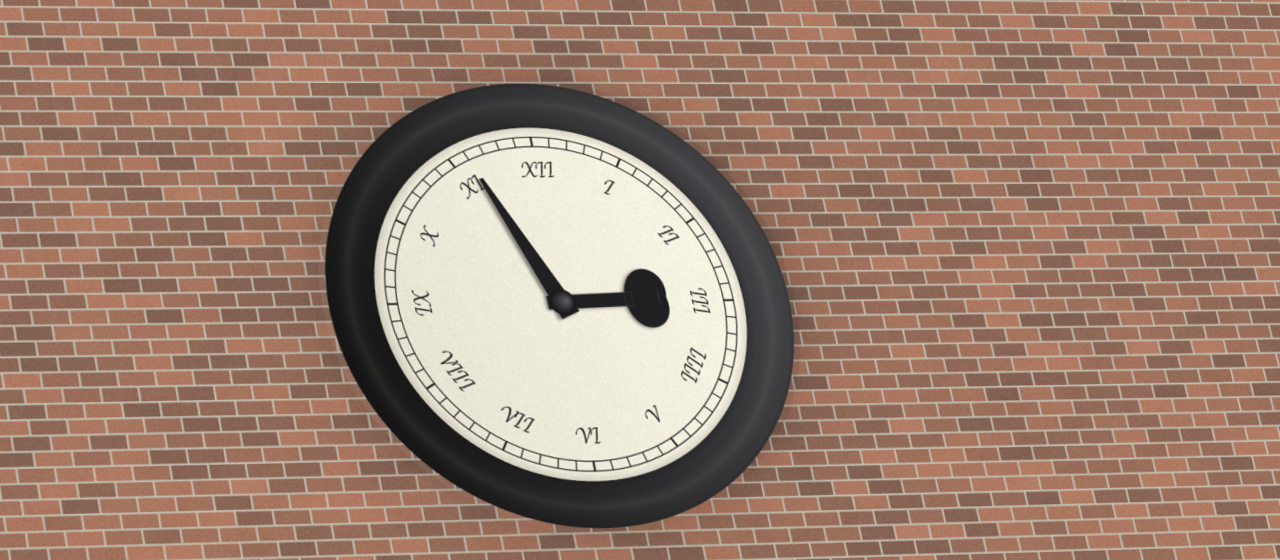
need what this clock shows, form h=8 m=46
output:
h=2 m=56
